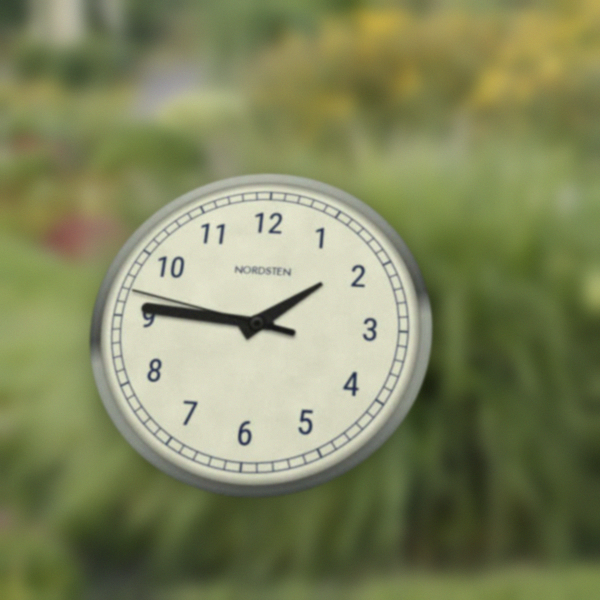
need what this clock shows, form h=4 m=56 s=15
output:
h=1 m=45 s=47
